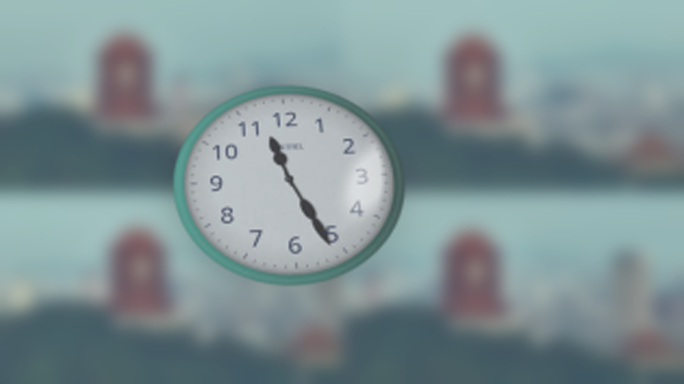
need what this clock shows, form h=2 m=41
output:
h=11 m=26
